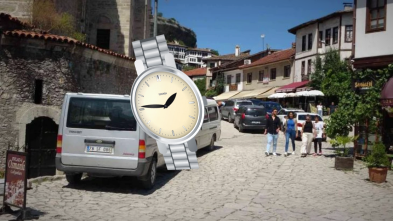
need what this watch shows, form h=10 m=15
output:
h=1 m=46
